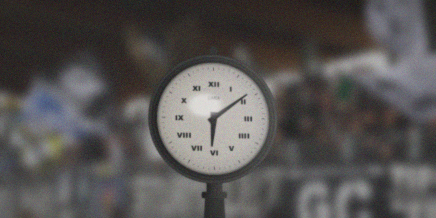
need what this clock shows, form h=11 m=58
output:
h=6 m=9
